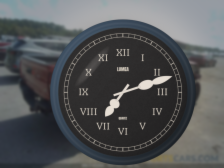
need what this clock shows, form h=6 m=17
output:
h=7 m=12
